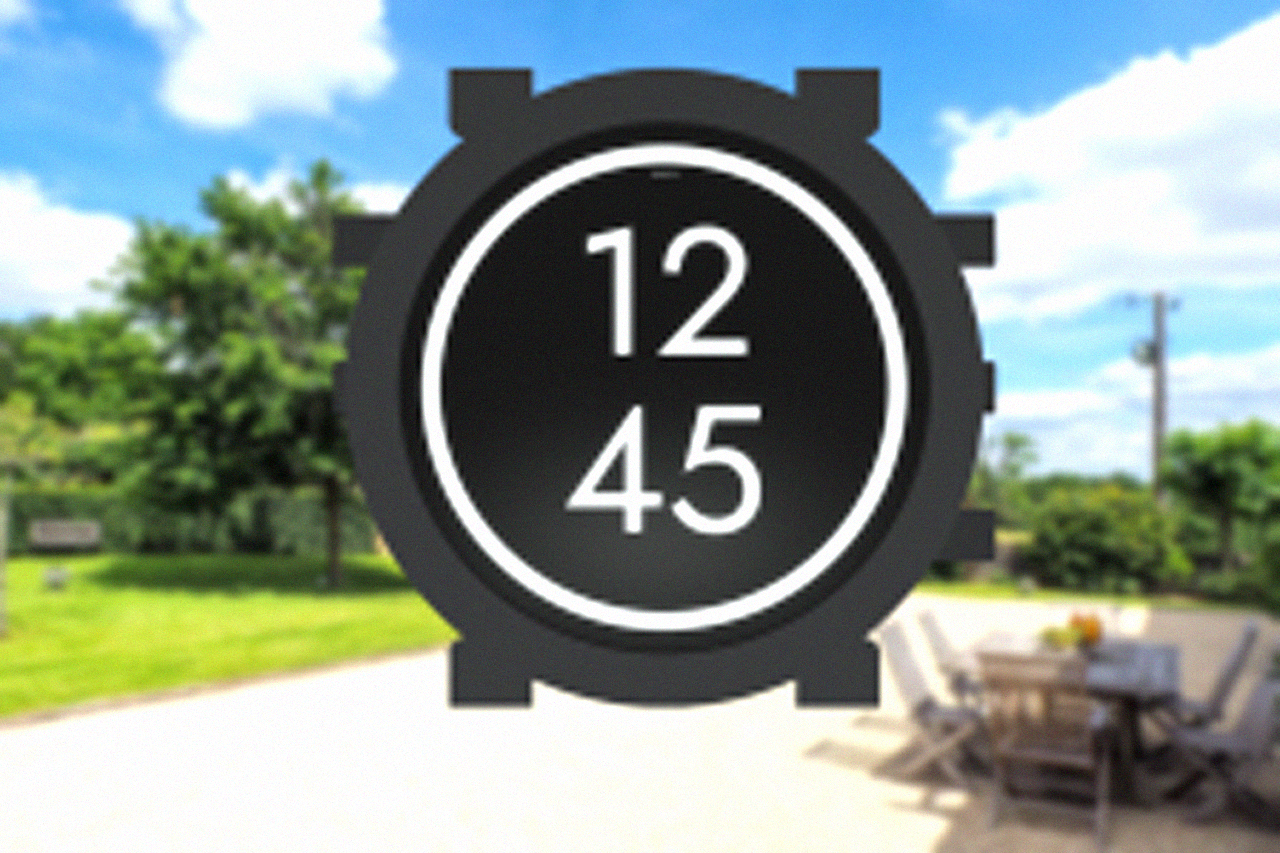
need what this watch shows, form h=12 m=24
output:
h=12 m=45
